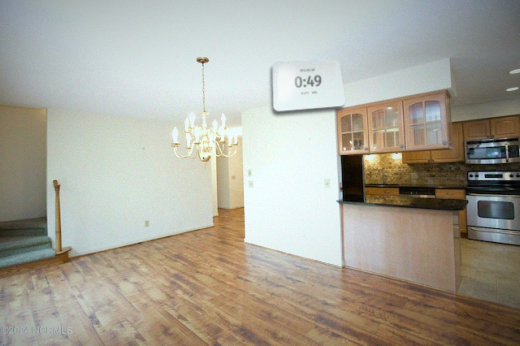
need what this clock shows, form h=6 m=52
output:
h=0 m=49
